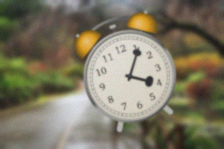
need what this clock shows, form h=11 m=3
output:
h=4 m=6
